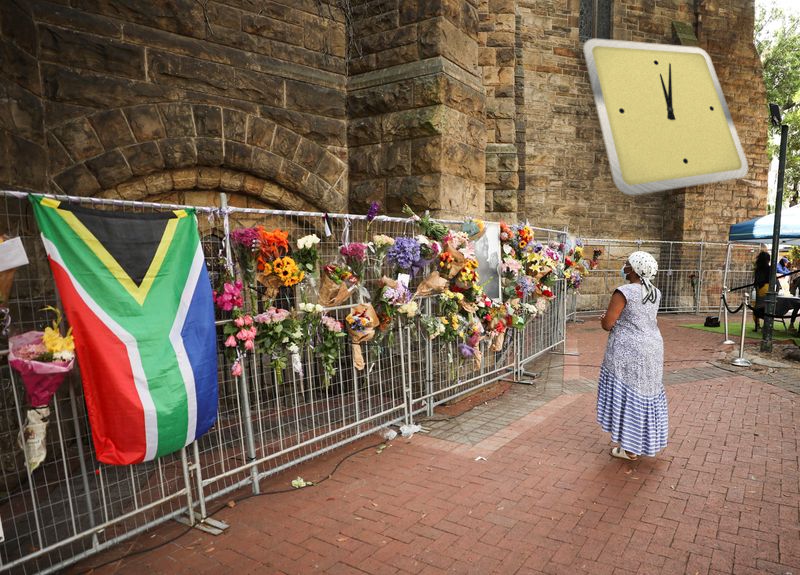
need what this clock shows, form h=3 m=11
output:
h=12 m=3
